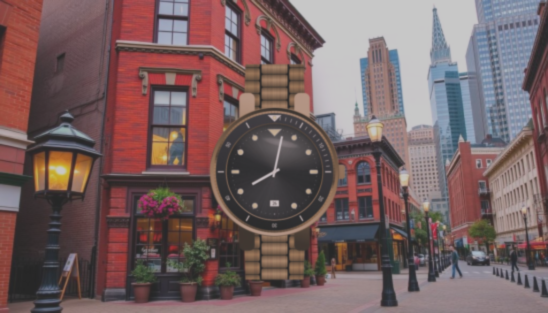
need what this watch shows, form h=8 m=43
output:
h=8 m=2
